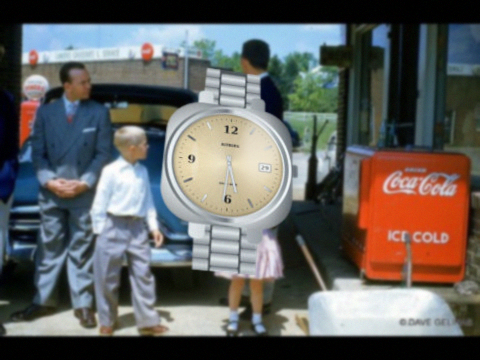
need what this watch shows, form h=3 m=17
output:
h=5 m=31
